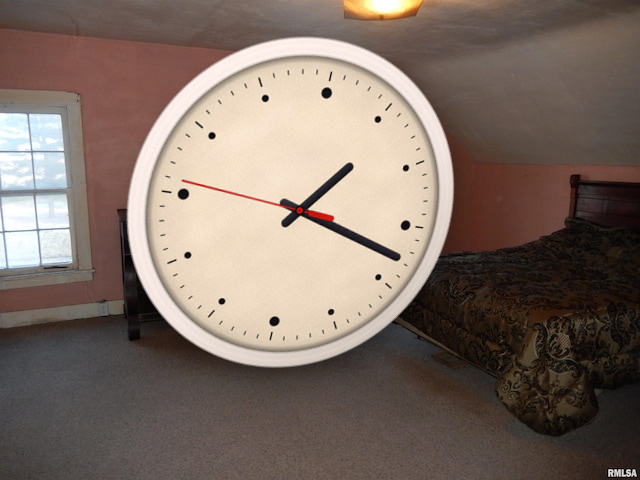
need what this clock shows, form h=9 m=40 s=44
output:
h=1 m=17 s=46
